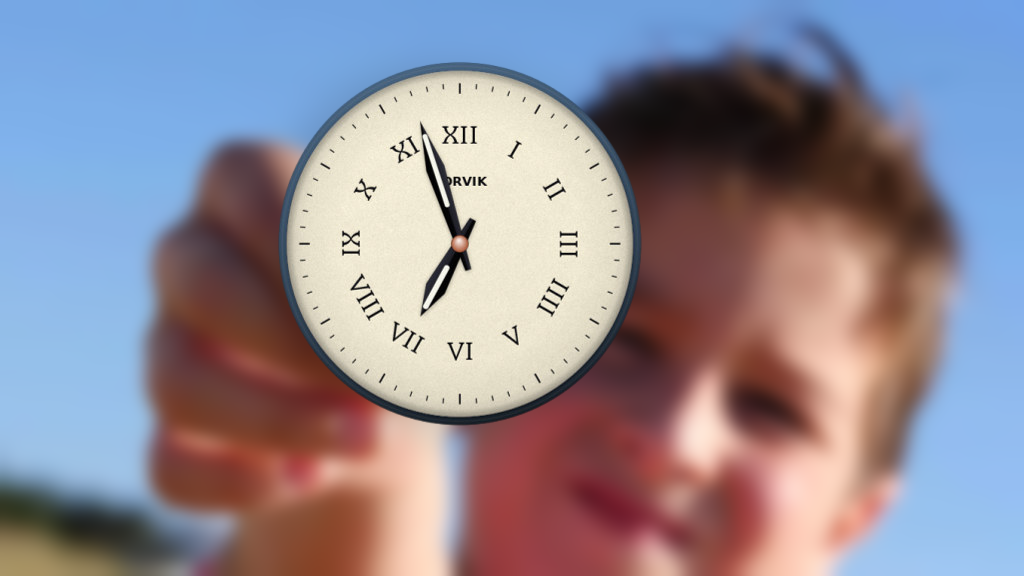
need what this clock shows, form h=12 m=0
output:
h=6 m=57
